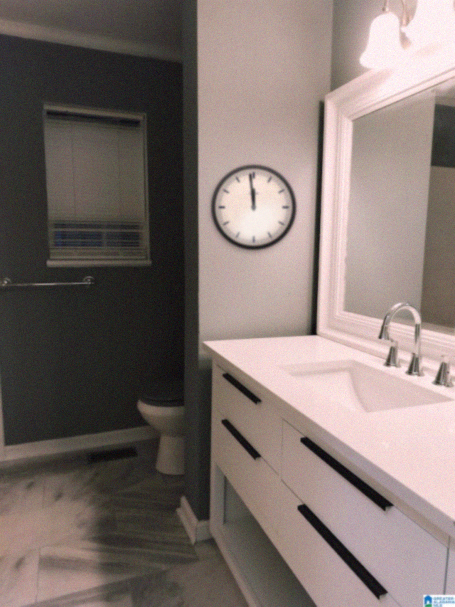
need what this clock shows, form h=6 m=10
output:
h=11 m=59
